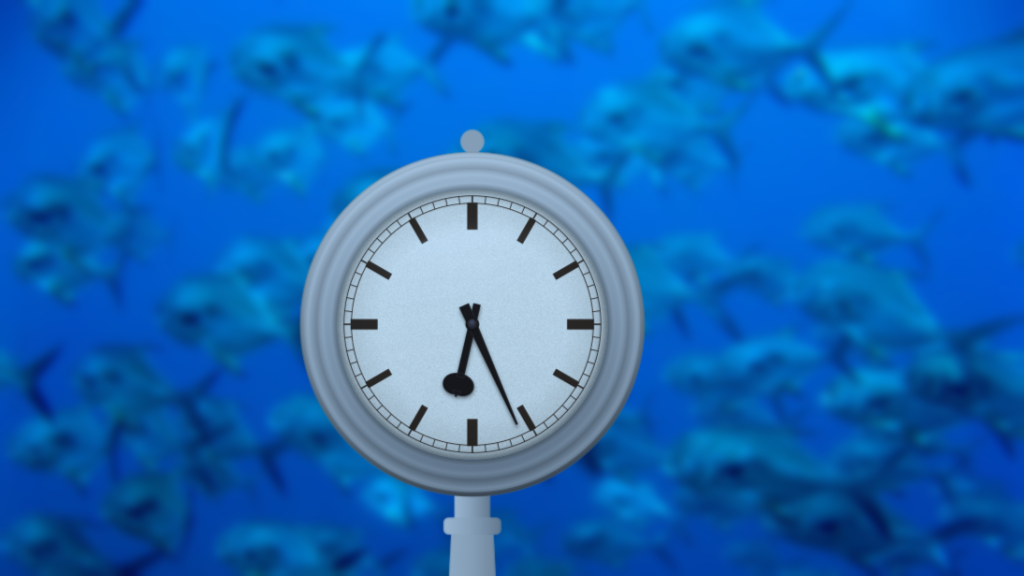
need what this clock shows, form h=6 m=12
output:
h=6 m=26
